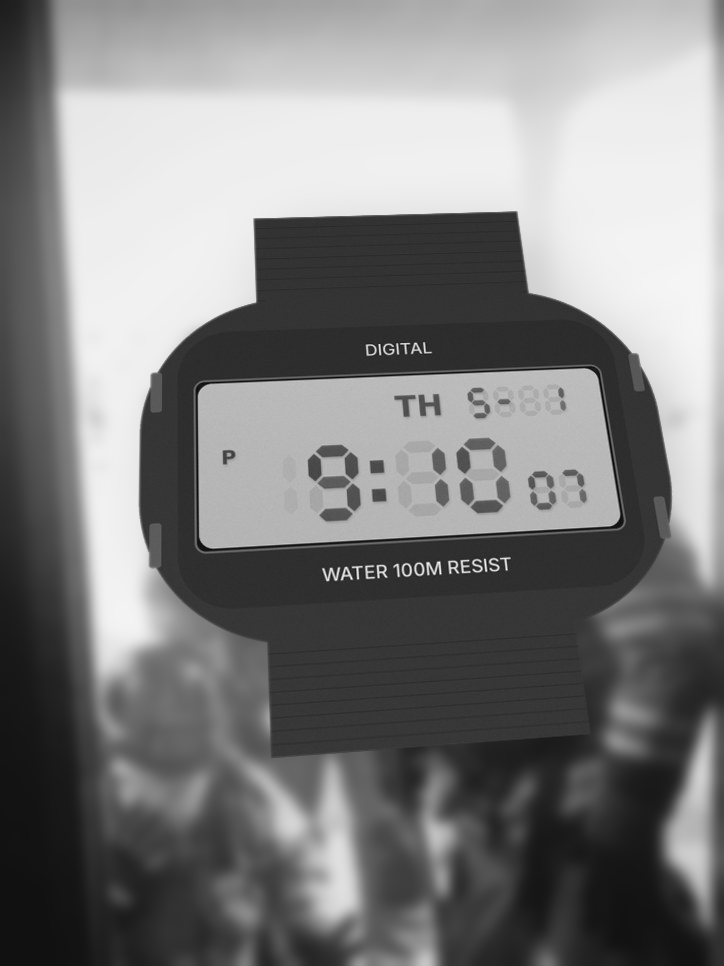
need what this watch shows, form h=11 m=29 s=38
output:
h=9 m=10 s=7
